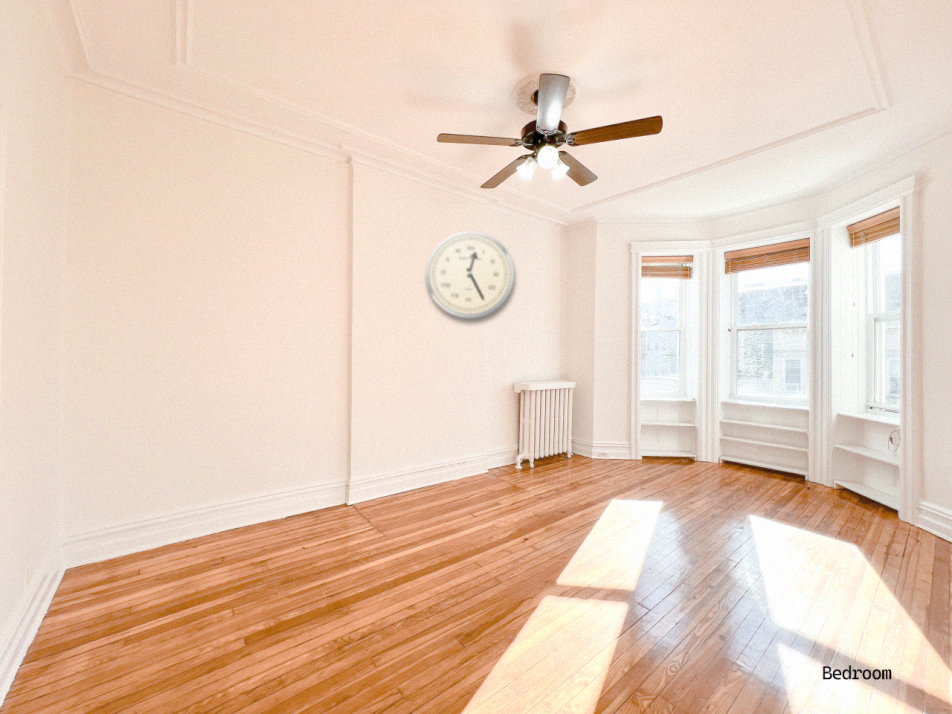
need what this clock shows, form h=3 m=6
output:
h=12 m=25
